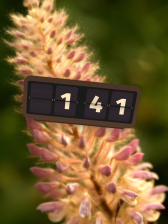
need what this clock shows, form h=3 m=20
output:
h=1 m=41
